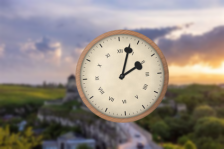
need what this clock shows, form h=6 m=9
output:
h=2 m=3
